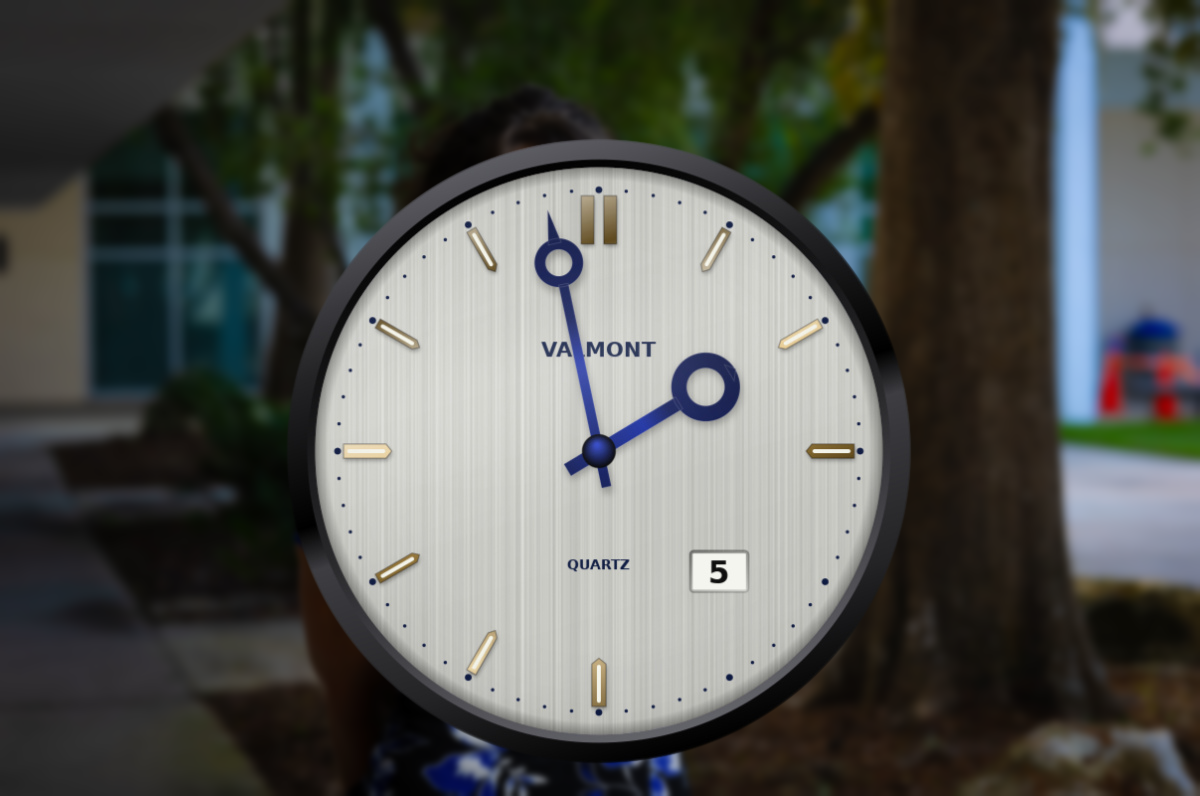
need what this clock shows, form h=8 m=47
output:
h=1 m=58
